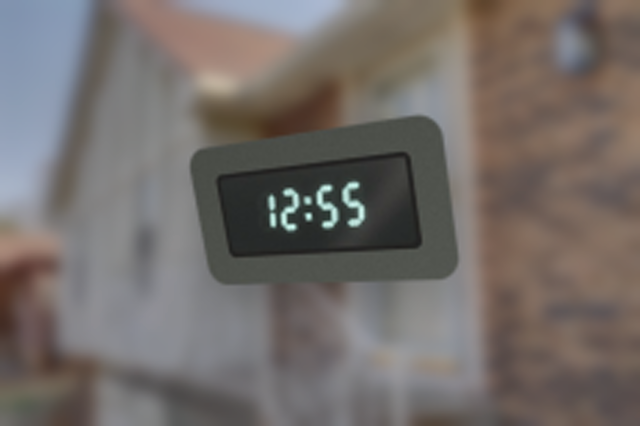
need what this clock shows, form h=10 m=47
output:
h=12 m=55
